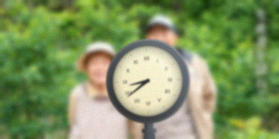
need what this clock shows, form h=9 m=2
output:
h=8 m=39
